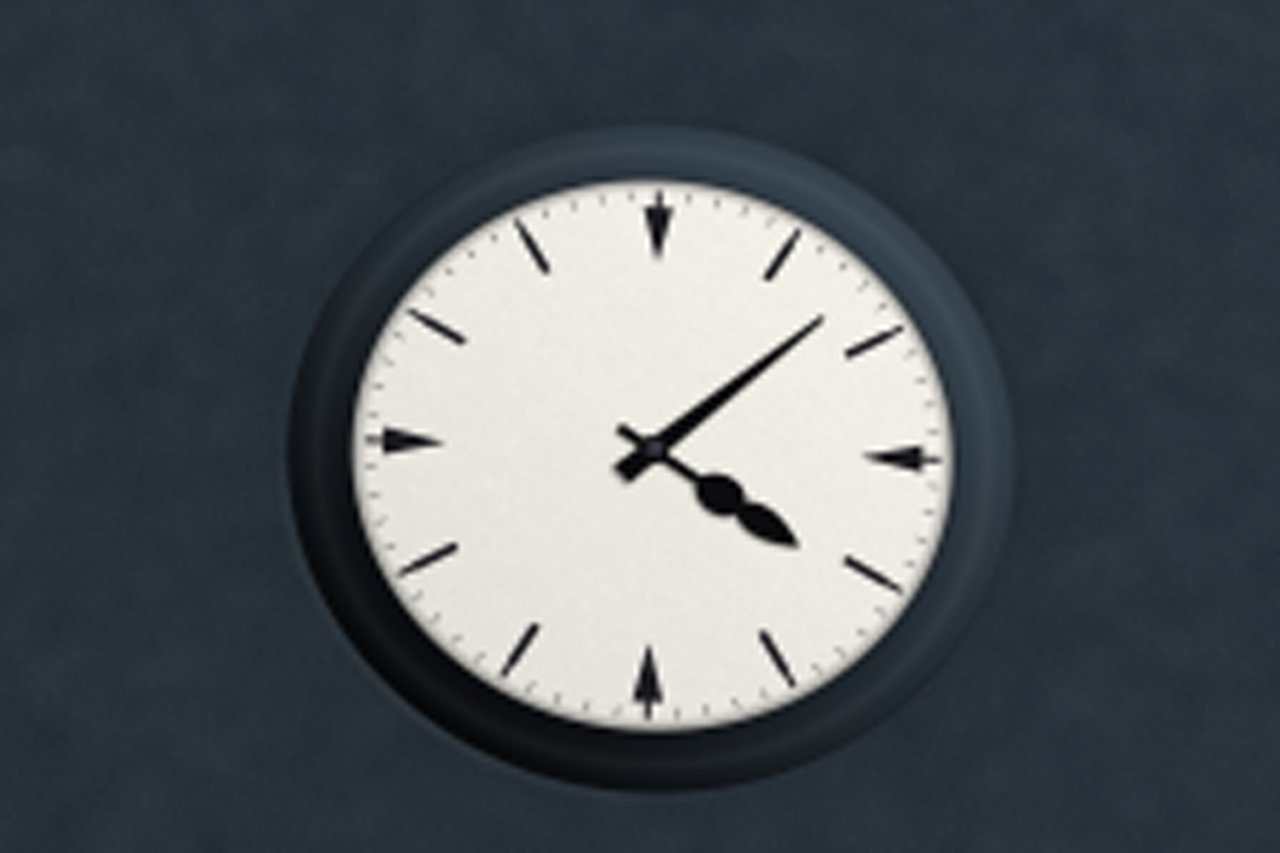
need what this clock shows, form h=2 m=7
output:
h=4 m=8
